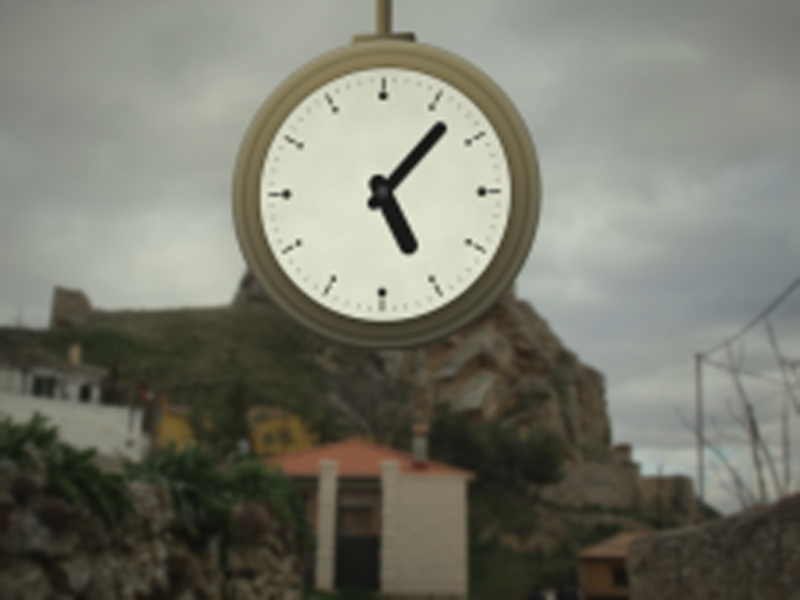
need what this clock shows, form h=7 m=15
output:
h=5 m=7
